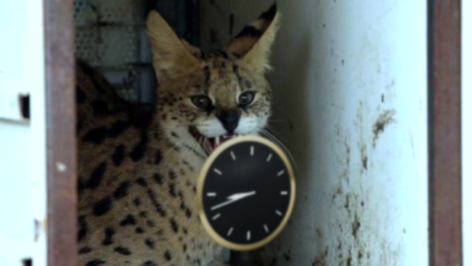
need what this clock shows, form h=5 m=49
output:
h=8 m=42
